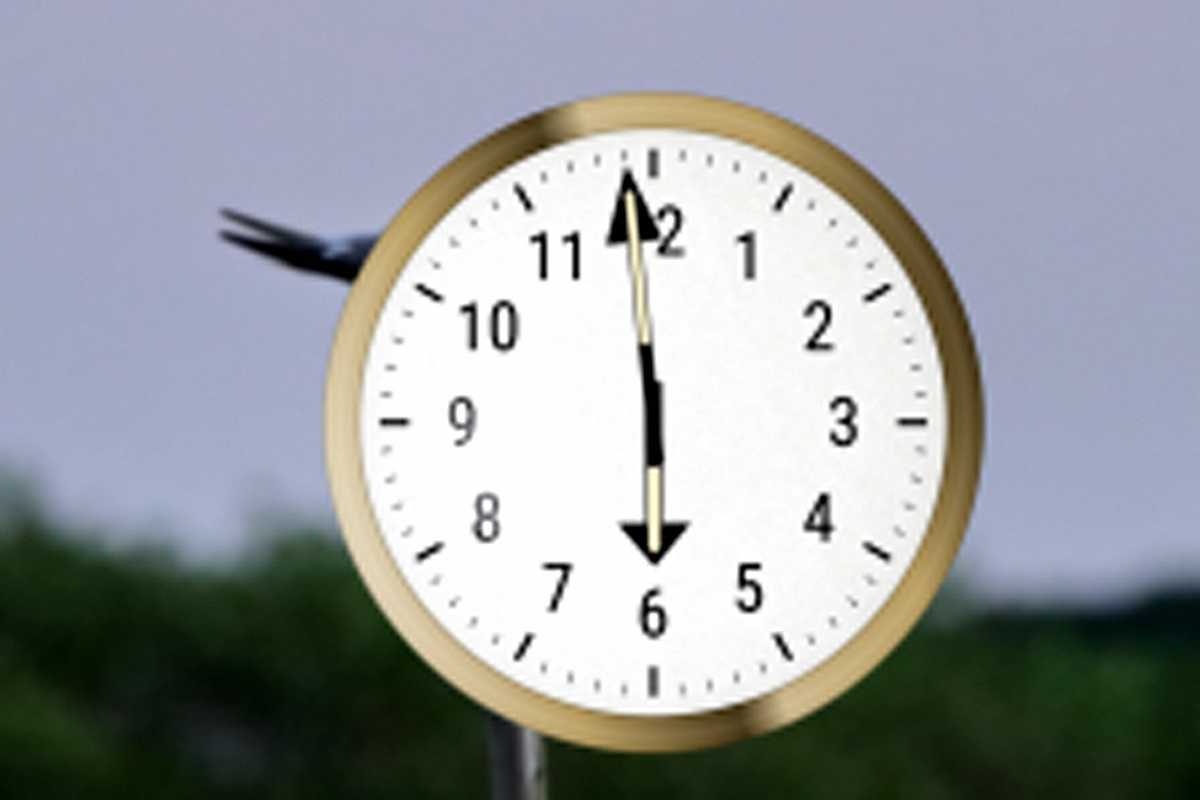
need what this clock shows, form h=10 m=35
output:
h=5 m=59
